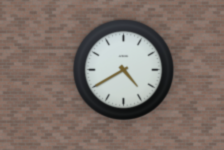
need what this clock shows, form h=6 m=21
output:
h=4 m=40
